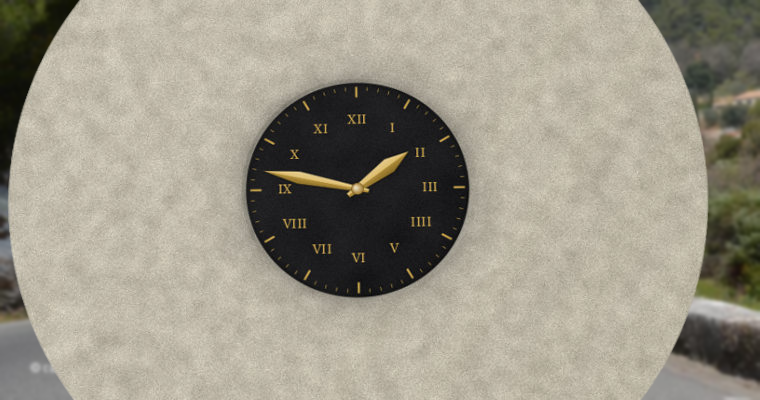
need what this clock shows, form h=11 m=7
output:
h=1 m=47
